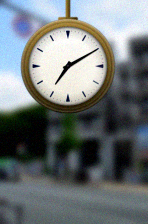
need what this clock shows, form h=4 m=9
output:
h=7 m=10
